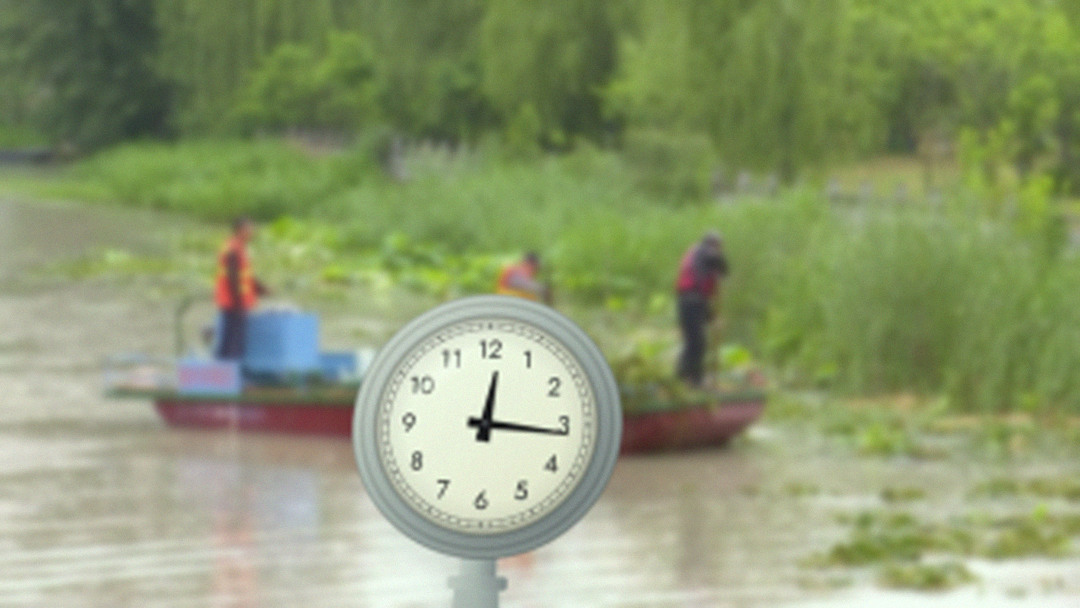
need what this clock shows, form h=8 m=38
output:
h=12 m=16
